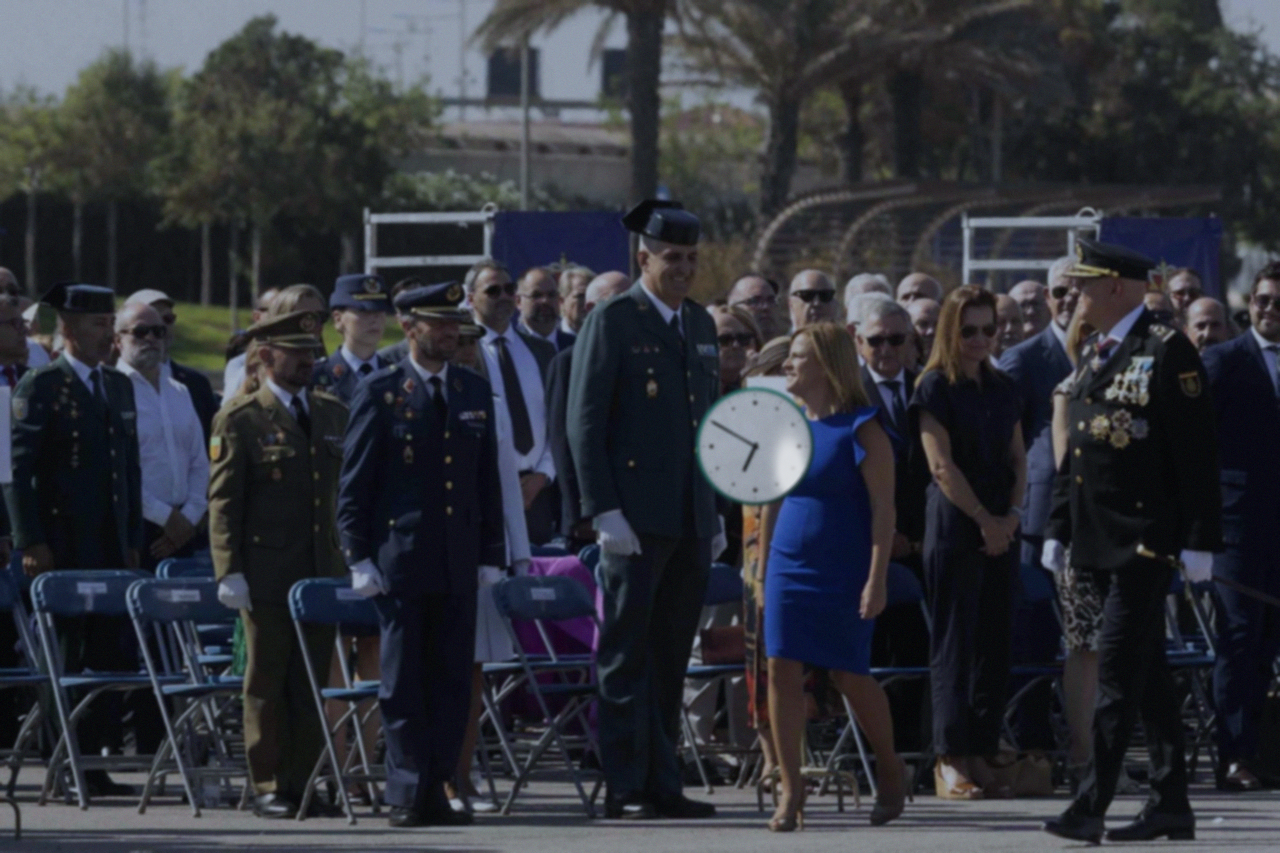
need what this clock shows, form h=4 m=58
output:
h=6 m=50
